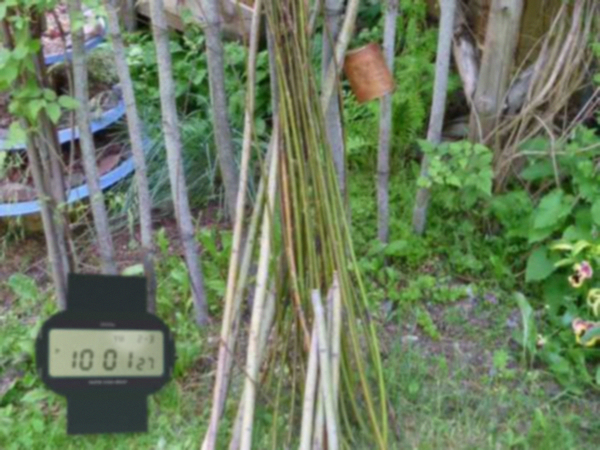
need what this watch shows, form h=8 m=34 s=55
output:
h=10 m=1 s=27
